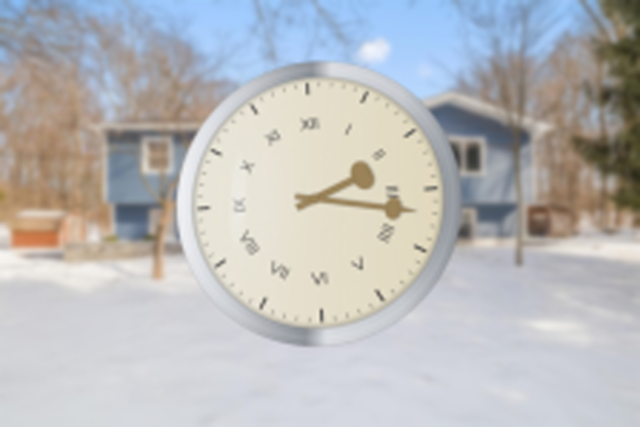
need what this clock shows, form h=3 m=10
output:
h=2 m=17
